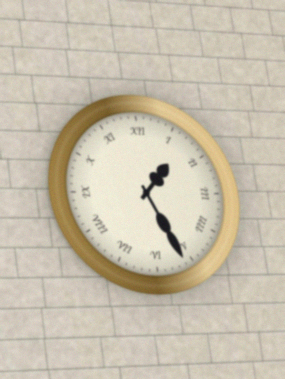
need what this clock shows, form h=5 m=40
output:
h=1 m=26
